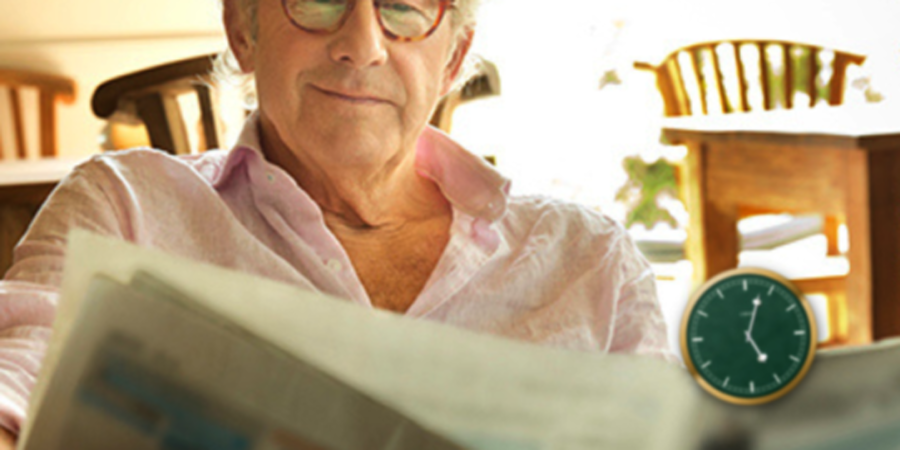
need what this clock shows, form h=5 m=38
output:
h=5 m=3
